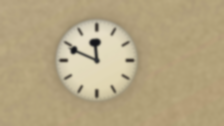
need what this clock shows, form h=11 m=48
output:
h=11 m=49
